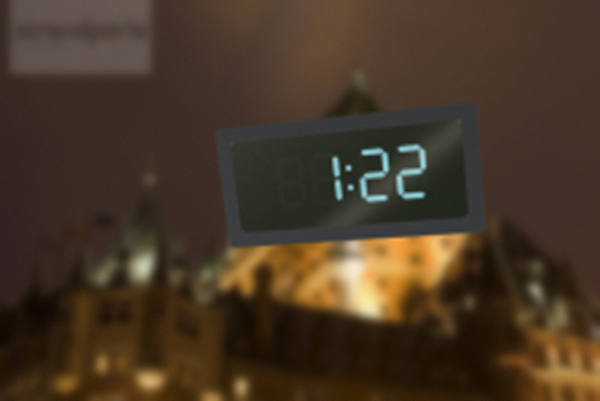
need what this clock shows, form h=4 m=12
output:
h=1 m=22
